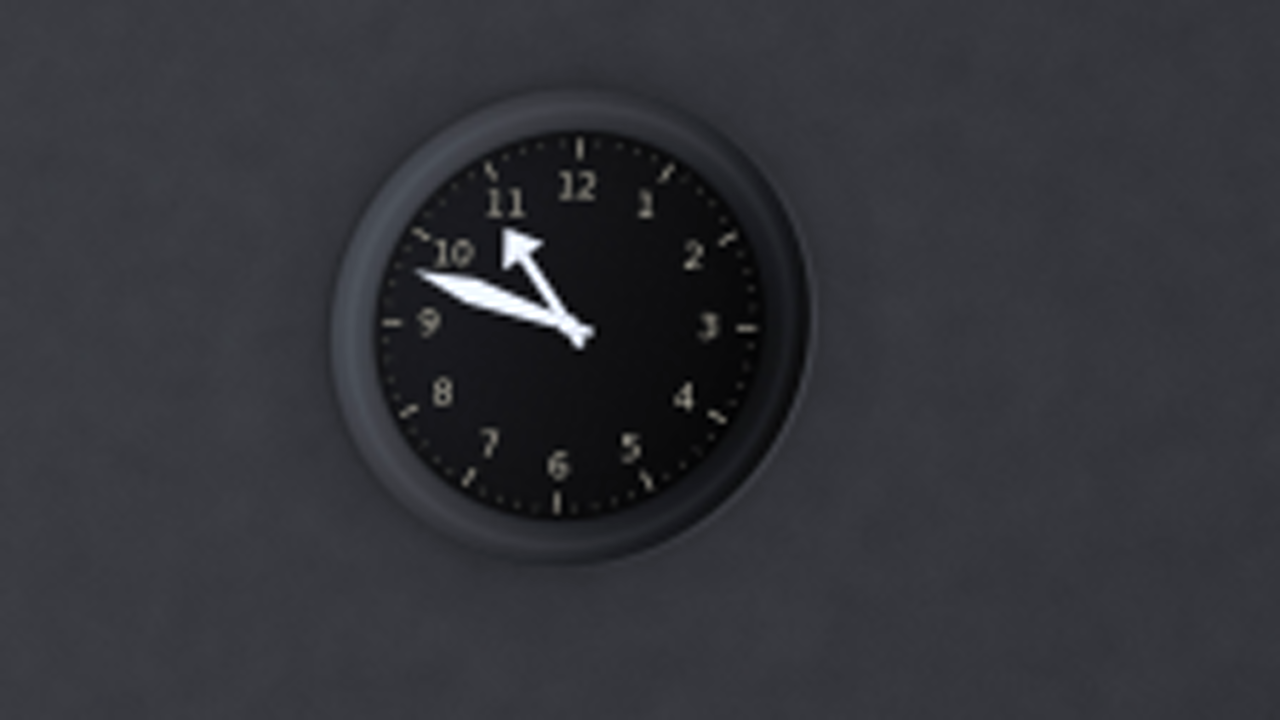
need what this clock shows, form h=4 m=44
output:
h=10 m=48
